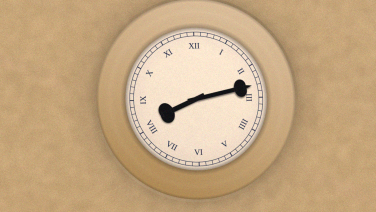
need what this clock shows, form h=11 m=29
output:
h=8 m=13
